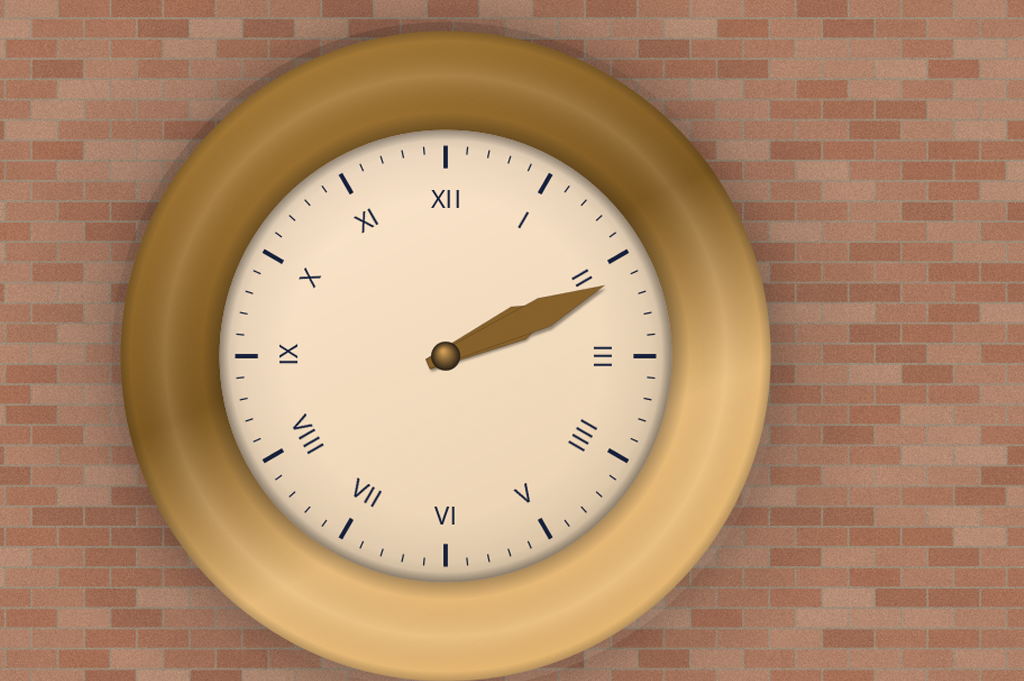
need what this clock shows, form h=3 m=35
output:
h=2 m=11
